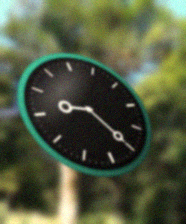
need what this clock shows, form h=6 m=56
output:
h=9 m=25
